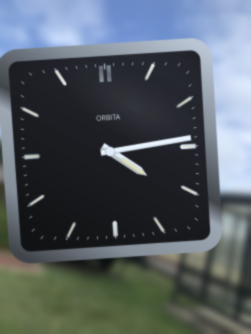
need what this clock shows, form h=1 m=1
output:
h=4 m=14
